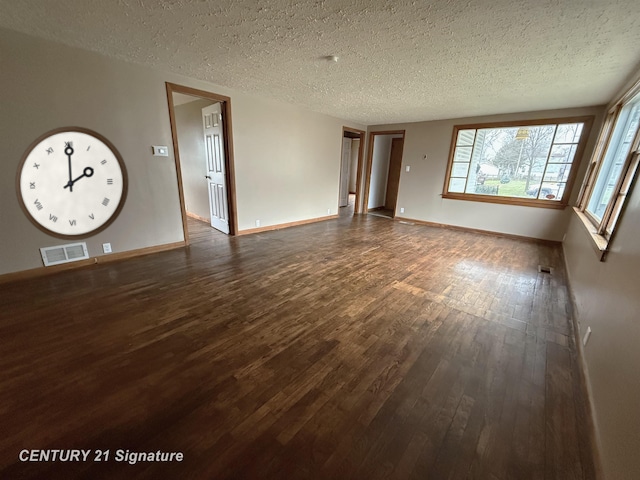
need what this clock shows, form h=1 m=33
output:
h=2 m=0
